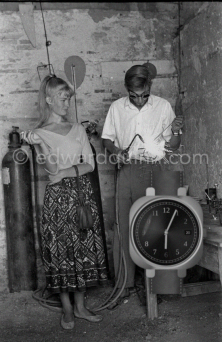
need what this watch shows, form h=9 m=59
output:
h=6 m=4
